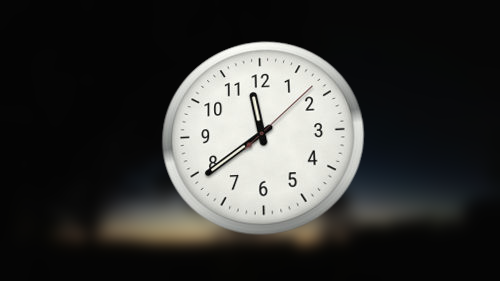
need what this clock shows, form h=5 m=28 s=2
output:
h=11 m=39 s=8
